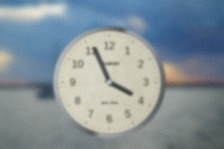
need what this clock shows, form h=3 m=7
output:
h=3 m=56
